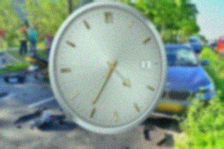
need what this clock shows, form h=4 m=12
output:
h=4 m=36
